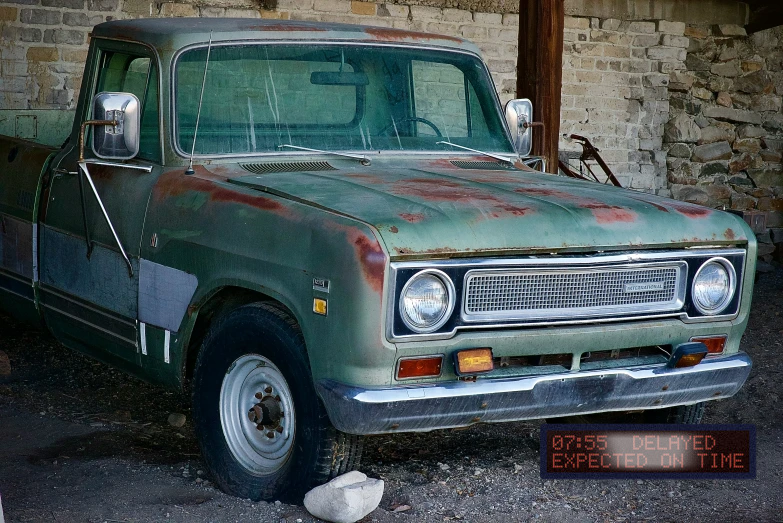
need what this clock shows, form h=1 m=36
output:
h=7 m=55
